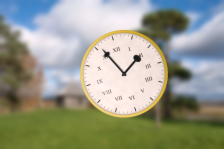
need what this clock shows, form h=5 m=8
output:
h=1 m=56
